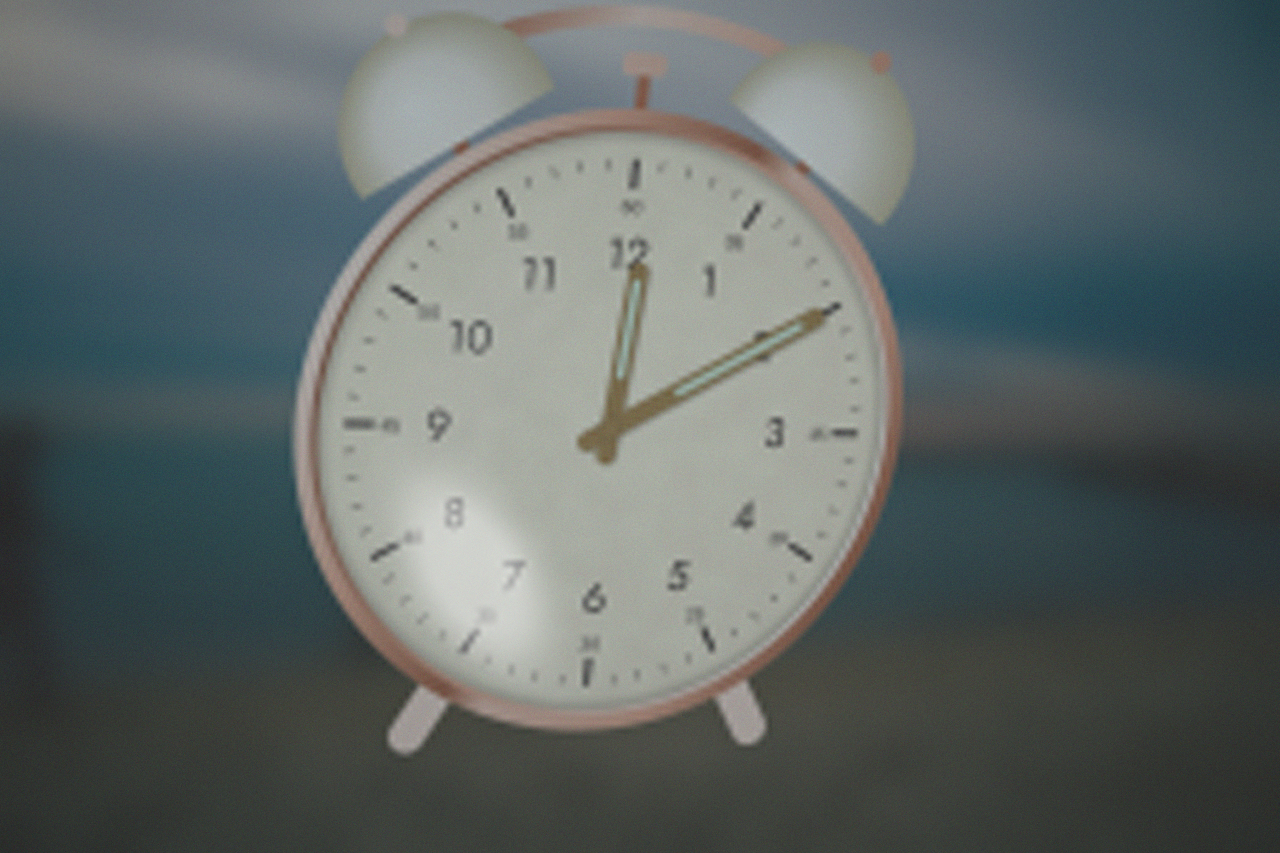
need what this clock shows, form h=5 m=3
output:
h=12 m=10
